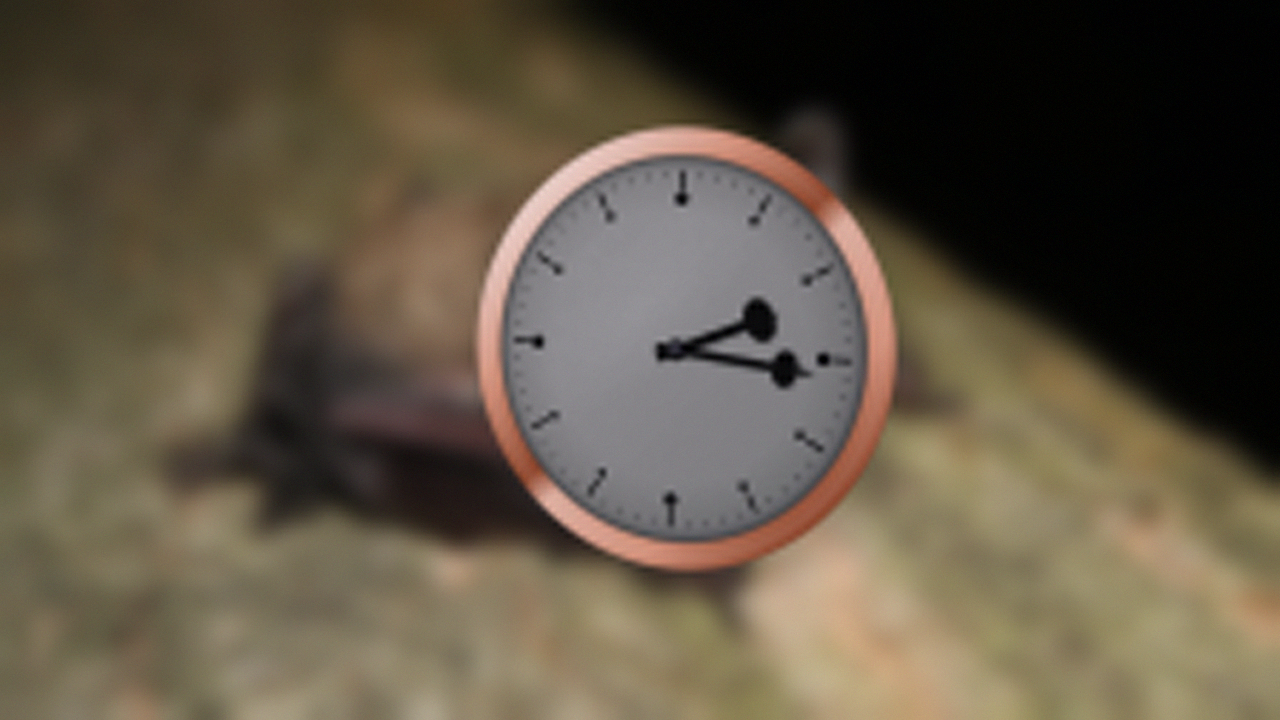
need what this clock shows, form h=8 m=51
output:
h=2 m=16
